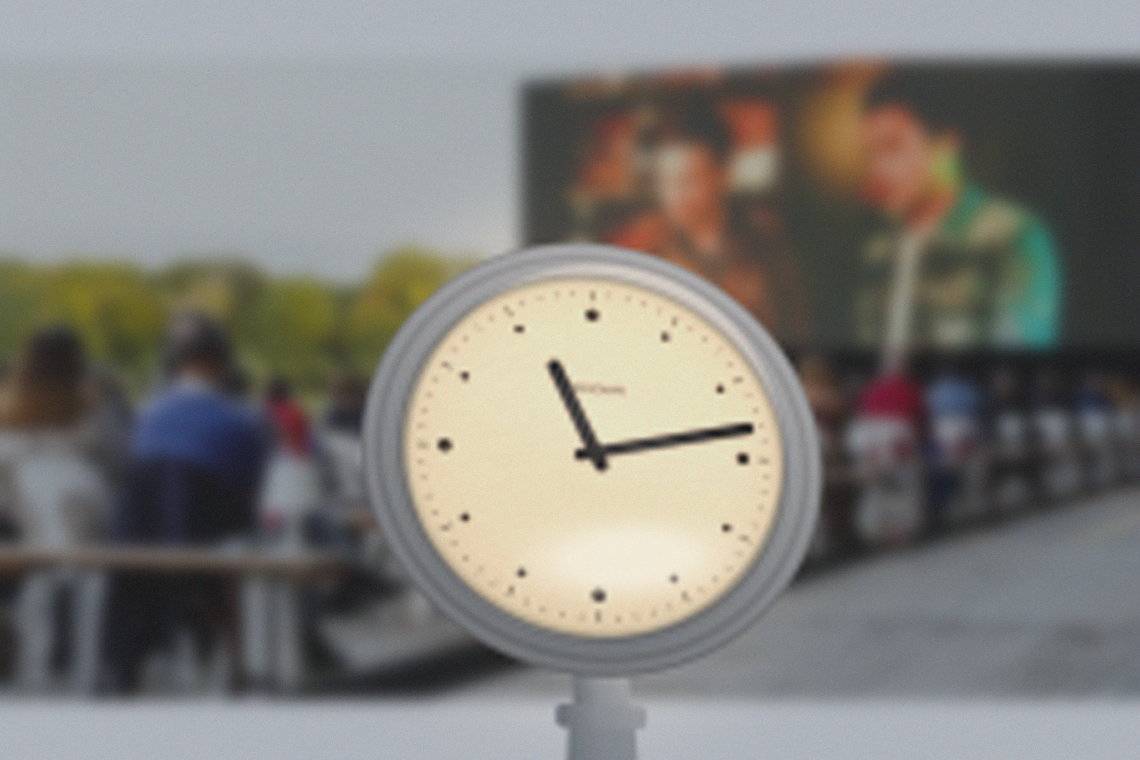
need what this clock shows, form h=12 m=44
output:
h=11 m=13
